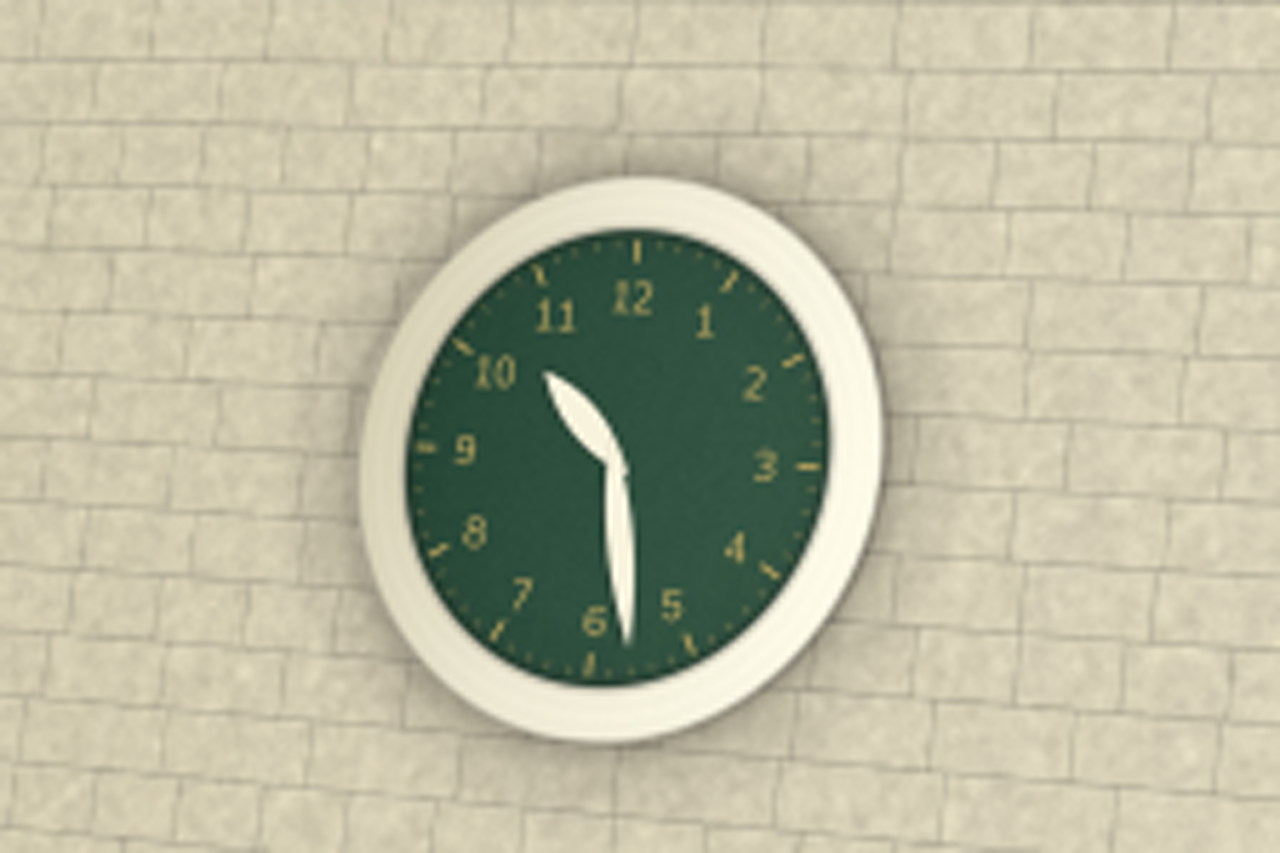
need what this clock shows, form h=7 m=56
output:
h=10 m=28
